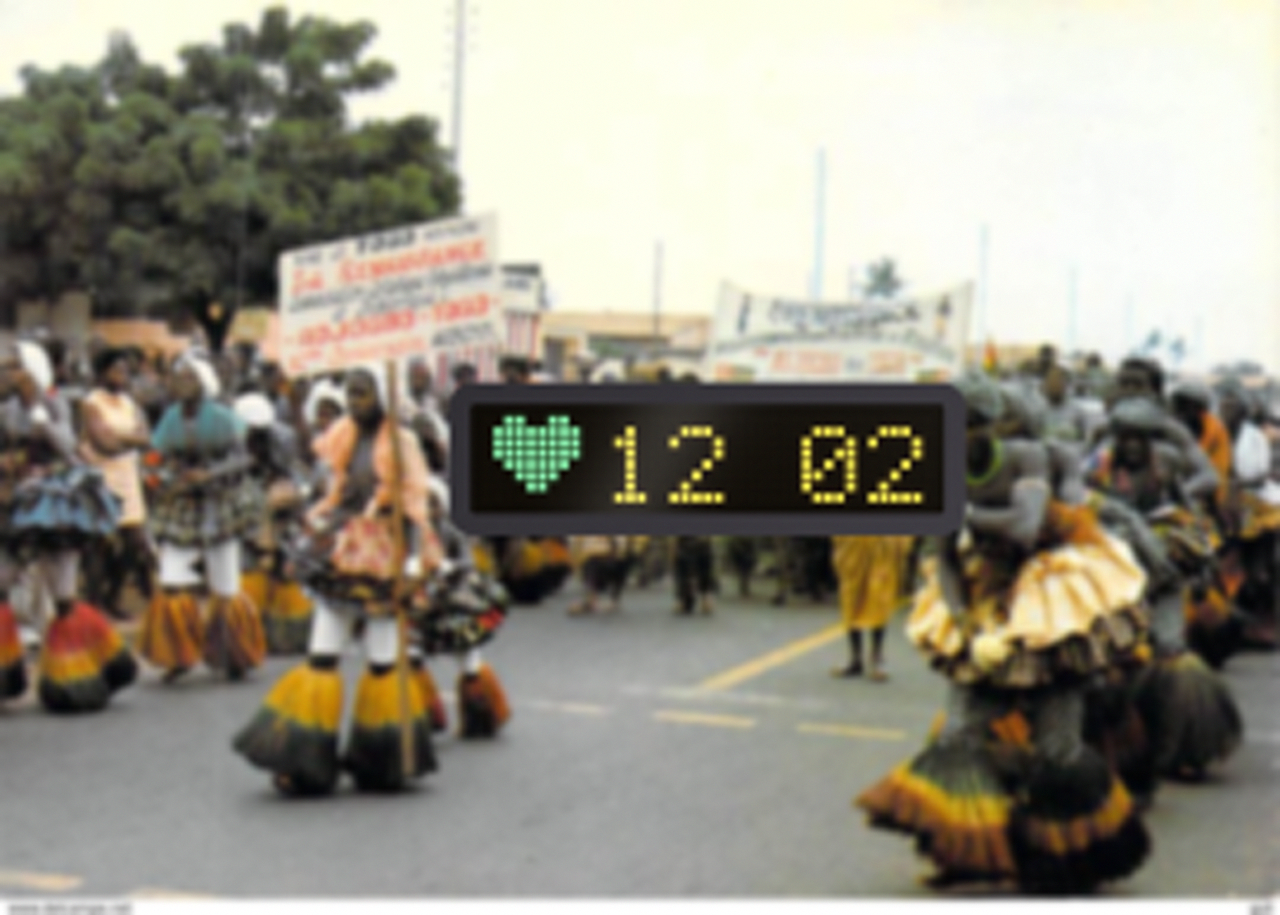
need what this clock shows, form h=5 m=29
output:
h=12 m=2
